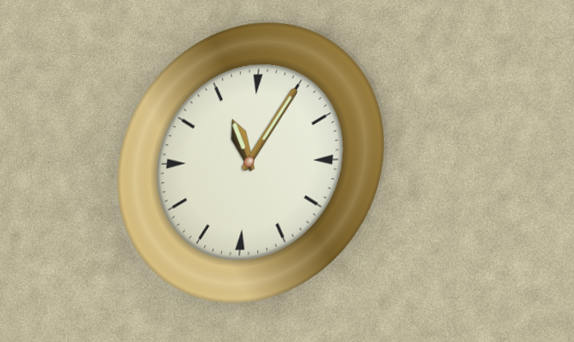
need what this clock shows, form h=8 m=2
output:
h=11 m=5
